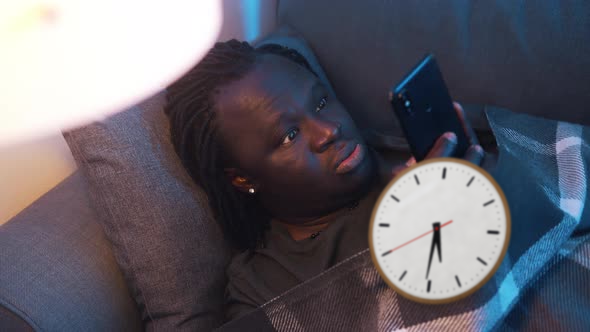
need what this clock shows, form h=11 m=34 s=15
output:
h=5 m=30 s=40
